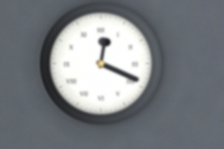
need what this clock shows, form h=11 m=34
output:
h=12 m=19
